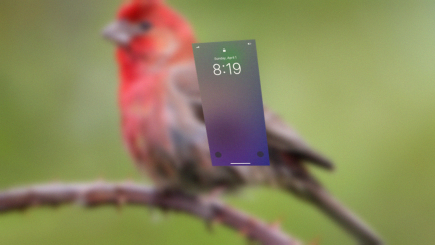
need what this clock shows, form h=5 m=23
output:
h=8 m=19
